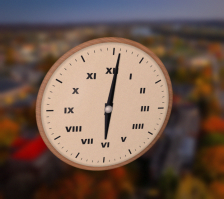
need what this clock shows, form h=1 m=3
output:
h=6 m=1
